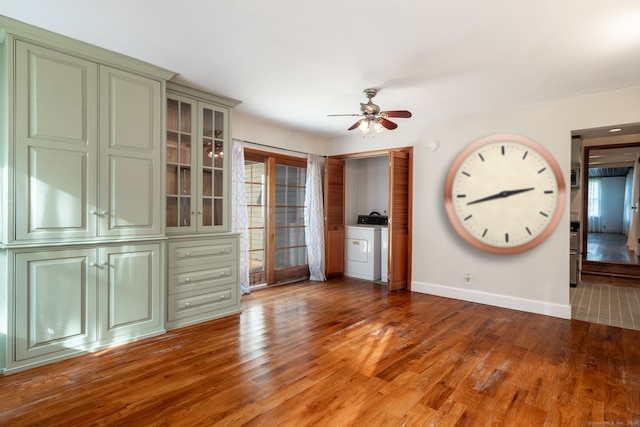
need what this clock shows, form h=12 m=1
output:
h=2 m=43
